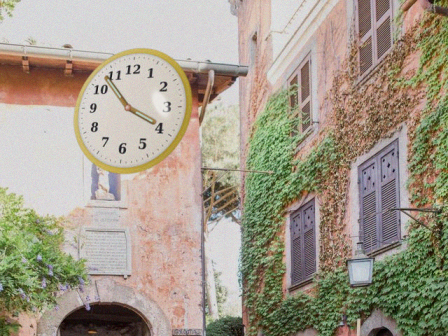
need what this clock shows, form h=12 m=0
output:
h=3 m=53
